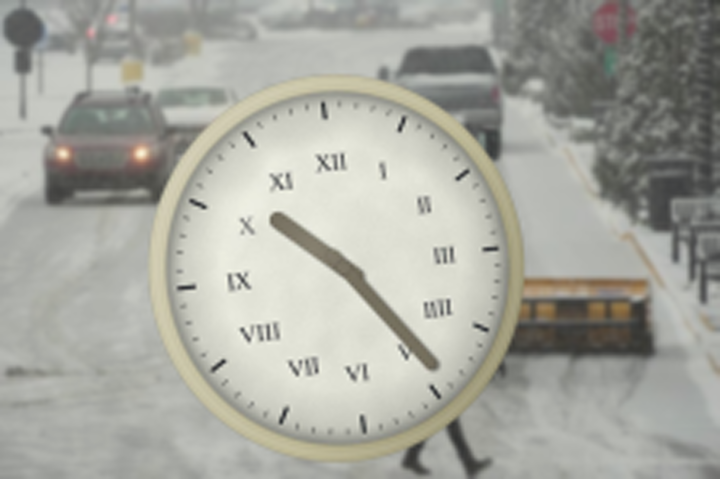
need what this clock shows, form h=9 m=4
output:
h=10 m=24
